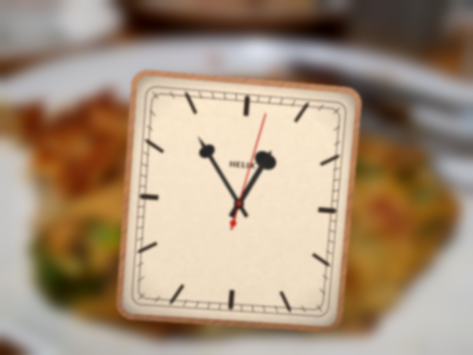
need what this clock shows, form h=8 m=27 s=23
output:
h=12 m=54 s=2
